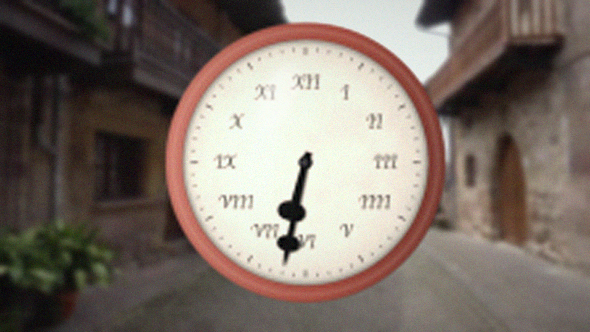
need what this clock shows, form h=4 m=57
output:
h=6 m=32
